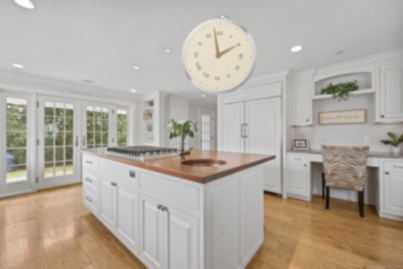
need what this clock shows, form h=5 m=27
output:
h=1 m=58
